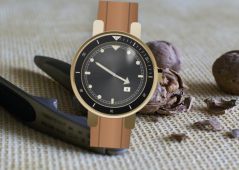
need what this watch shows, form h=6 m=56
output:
h=3 m=50
